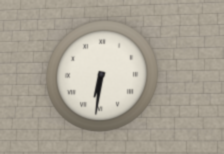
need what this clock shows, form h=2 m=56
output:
h=6 m=31
